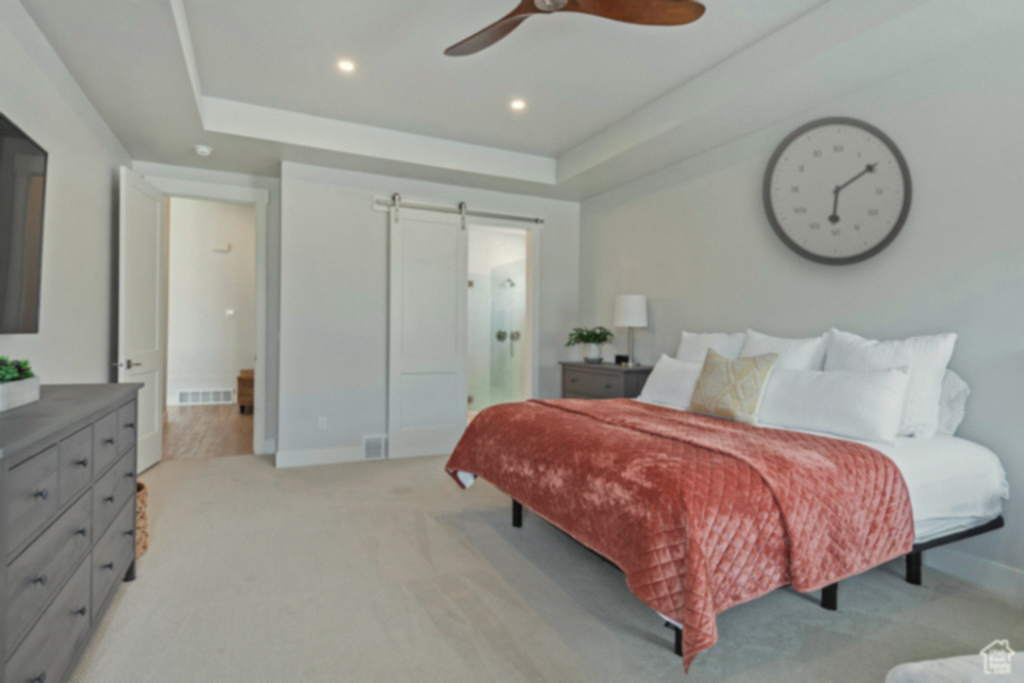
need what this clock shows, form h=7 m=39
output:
h=6 m=9
